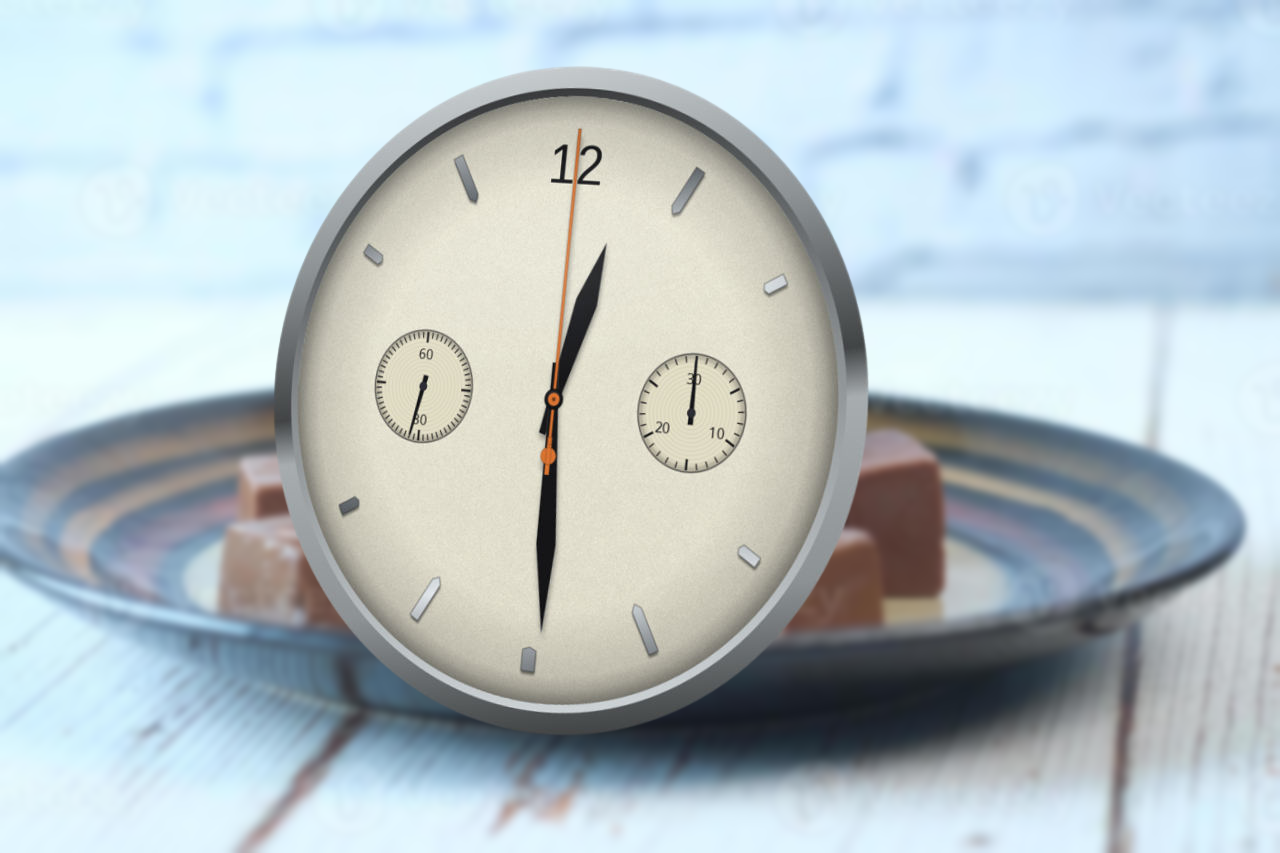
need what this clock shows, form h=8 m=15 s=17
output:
h=12 m=29 s=32
